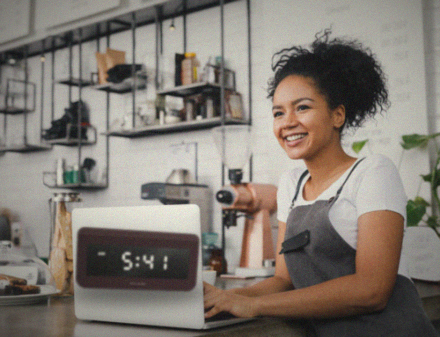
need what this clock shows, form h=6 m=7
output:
h=5 m=41
